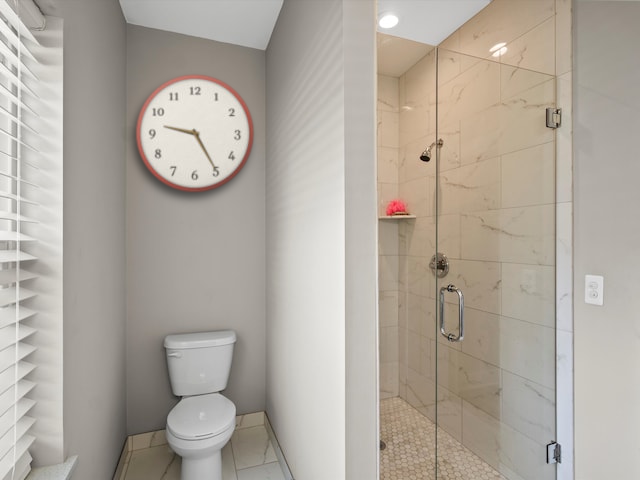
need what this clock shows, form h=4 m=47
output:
h=9 m=25
